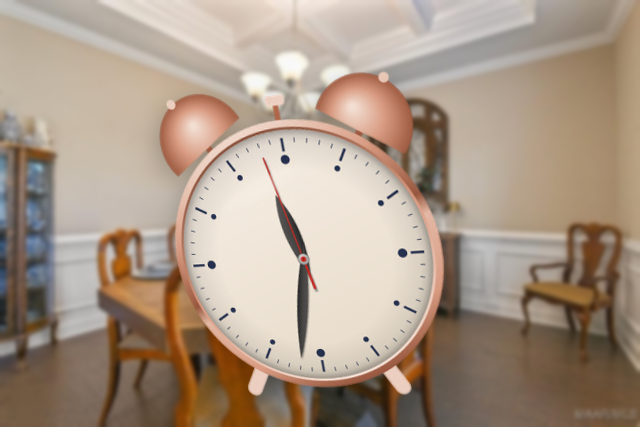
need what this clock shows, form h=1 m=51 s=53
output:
h=11 m=31 s=58
